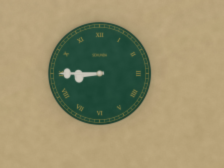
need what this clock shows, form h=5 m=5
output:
h=8 m=45
